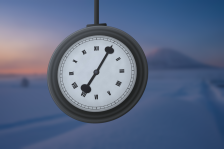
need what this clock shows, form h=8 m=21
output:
h=7 m=5
